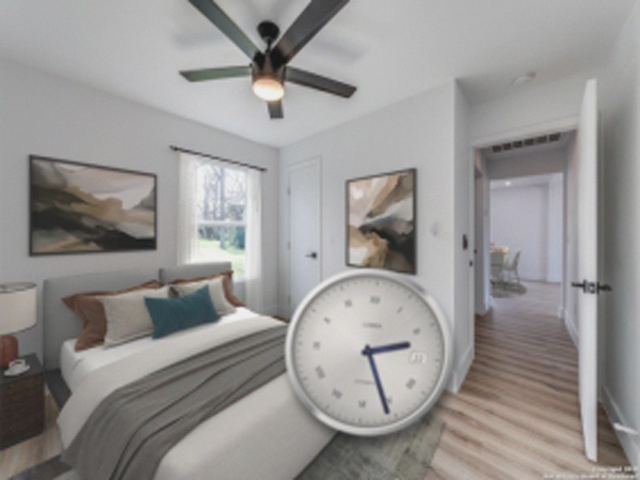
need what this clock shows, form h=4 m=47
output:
h=2 m=26
